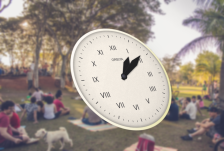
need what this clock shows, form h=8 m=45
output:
h=1 m=9
